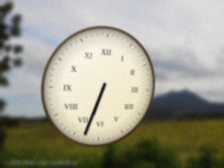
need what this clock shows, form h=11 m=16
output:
h=6 m=33
